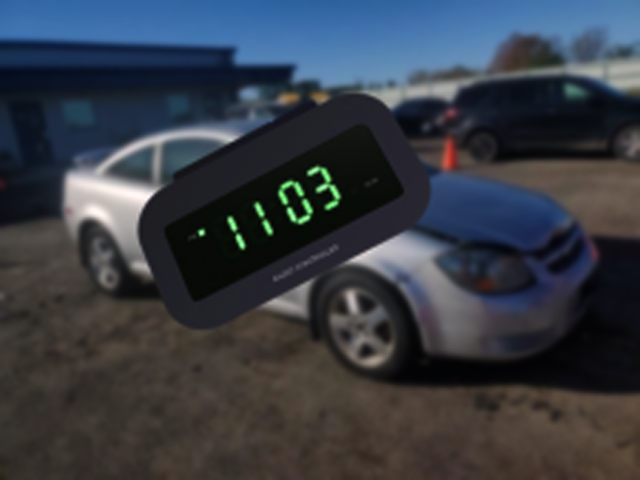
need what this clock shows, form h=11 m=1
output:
h=11 m=3
